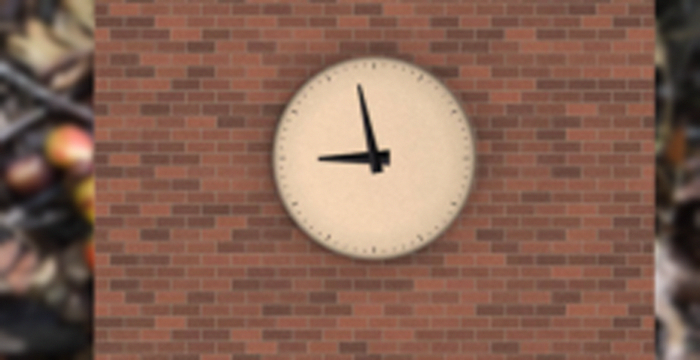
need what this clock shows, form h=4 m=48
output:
h=8 m=58
